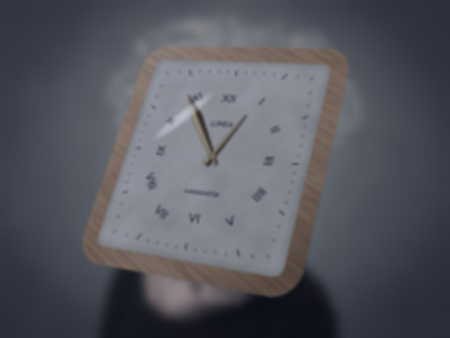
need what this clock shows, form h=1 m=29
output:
h=12 m=54
